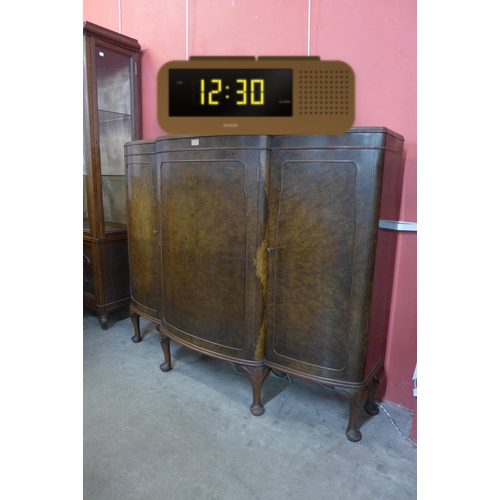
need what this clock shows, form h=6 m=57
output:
h=12 m=30
